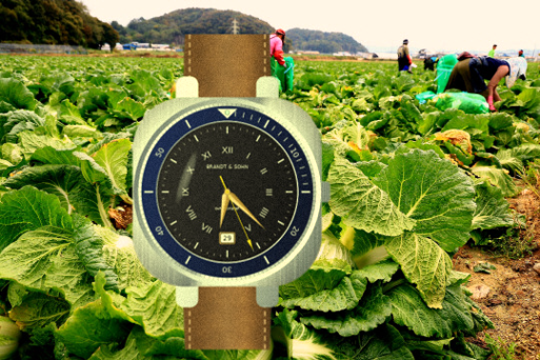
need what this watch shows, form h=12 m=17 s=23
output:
h=6 m=22 s=26
